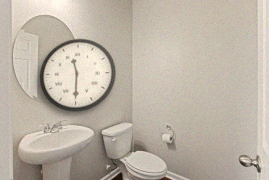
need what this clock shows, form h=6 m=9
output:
h=11 m=30
